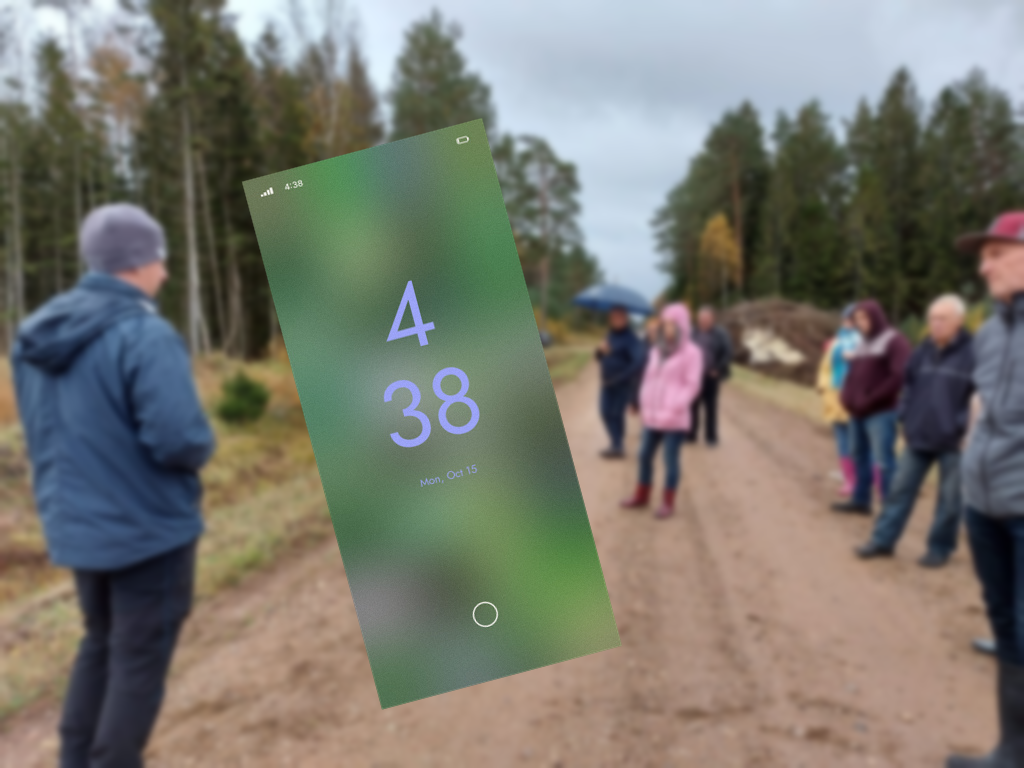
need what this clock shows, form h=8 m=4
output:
h=4 m=38
